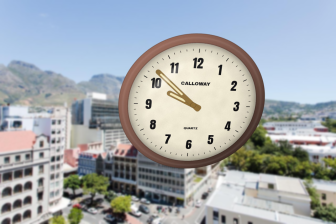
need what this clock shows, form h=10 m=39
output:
h=9 m=52
